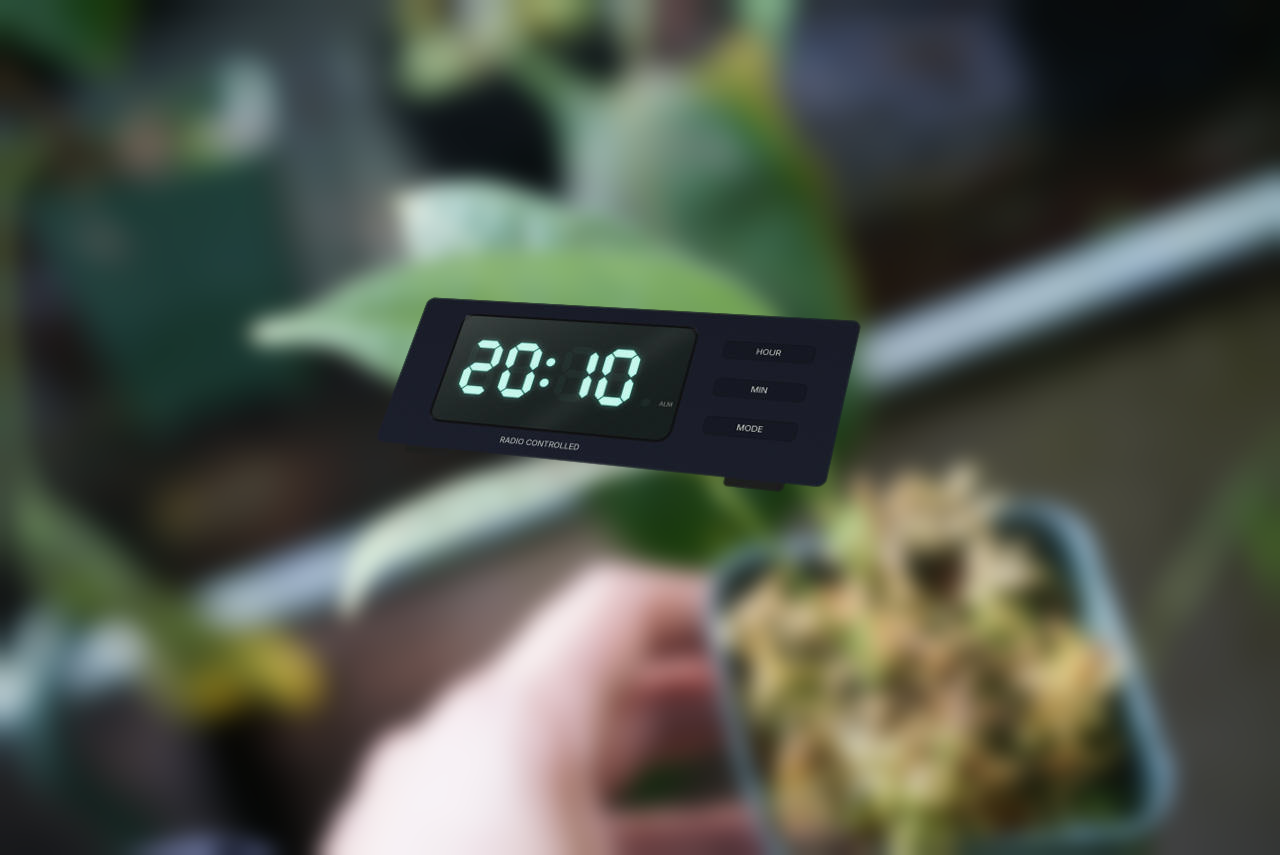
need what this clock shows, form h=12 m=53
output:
h=20 m=10
